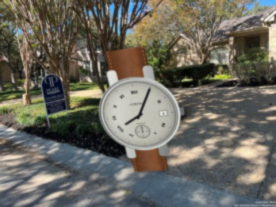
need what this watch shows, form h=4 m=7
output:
h=8 m=5
